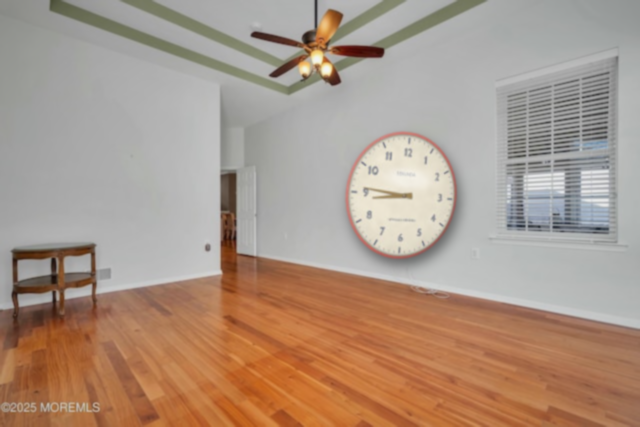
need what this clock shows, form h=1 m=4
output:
h=8 m=46
